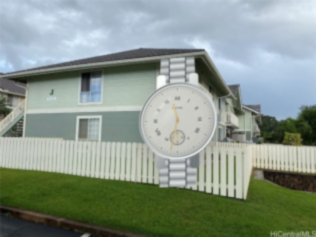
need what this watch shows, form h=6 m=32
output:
h=11 m=32
